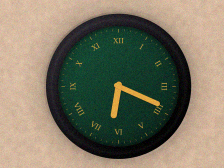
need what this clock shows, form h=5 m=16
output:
h=6 m=19
